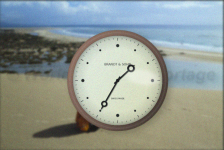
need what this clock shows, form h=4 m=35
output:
h=1 m=35
